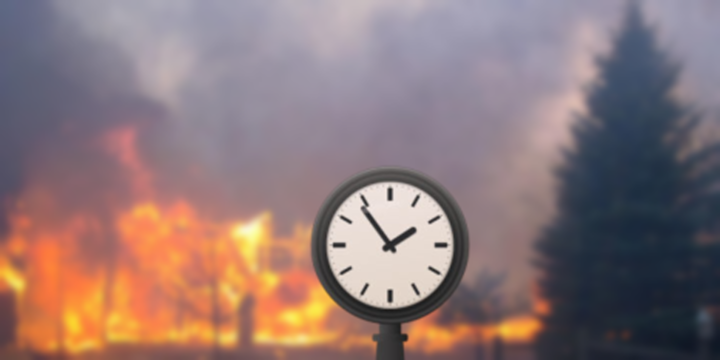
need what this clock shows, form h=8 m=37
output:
h=1 m=54
